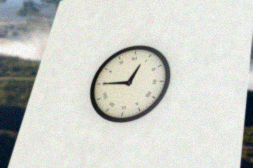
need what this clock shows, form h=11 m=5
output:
h=12 m=45
